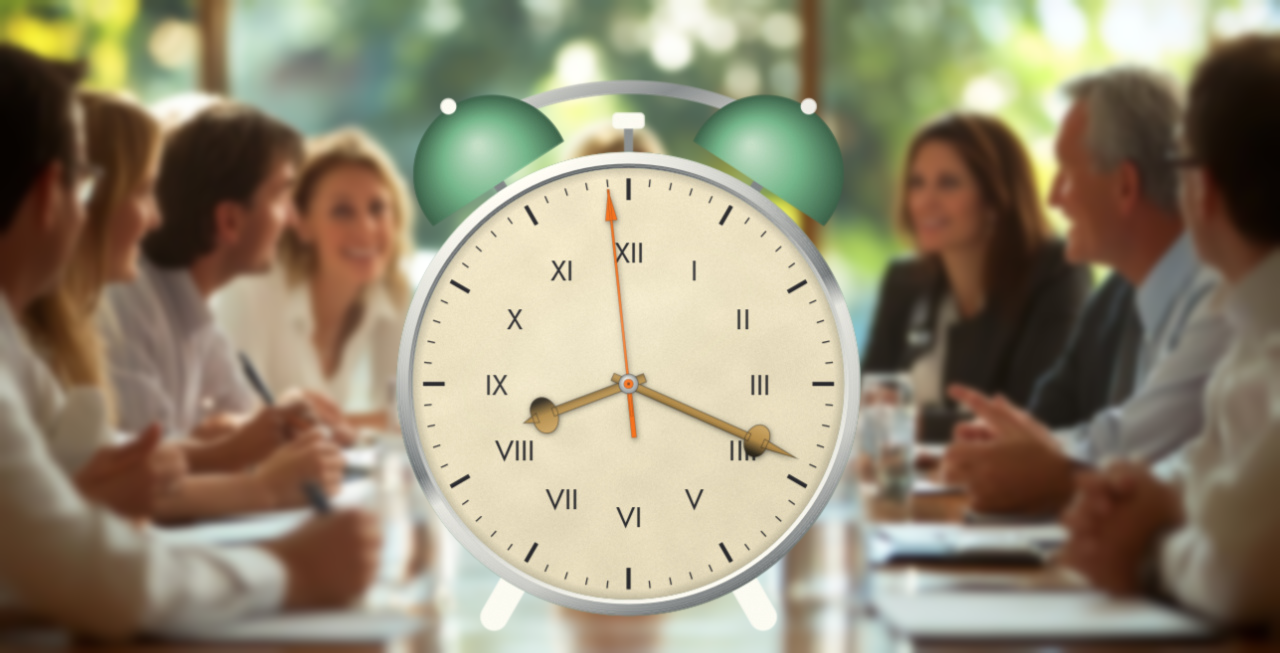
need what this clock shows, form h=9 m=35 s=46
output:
h=8 m=18 s=59
